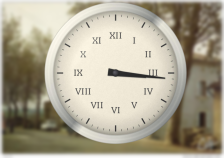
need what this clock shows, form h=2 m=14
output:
h=3 m=16
